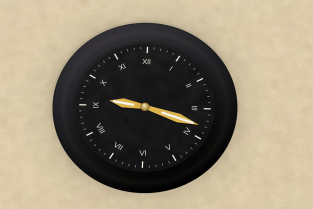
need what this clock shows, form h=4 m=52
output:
h=9 m=18
